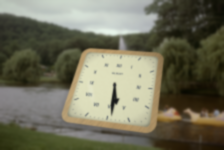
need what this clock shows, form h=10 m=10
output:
h=5 m=29
